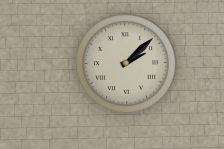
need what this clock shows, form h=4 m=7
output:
h=2 m=8
